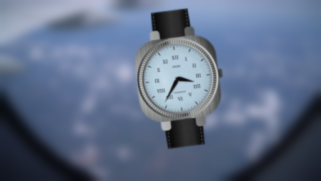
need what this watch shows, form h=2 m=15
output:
h=3 m=36
